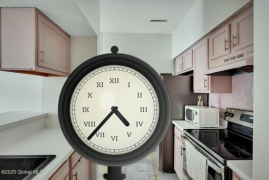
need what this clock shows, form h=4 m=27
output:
h=4 m=37
